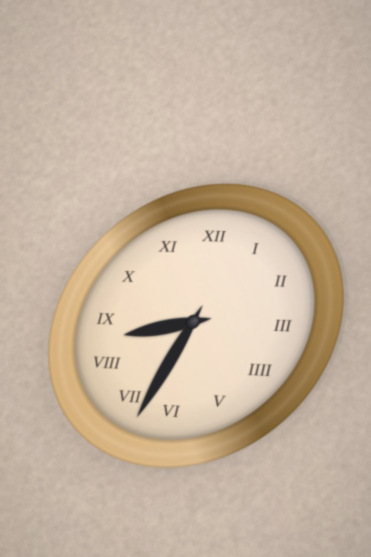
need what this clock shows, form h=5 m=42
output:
h=8 m=33
